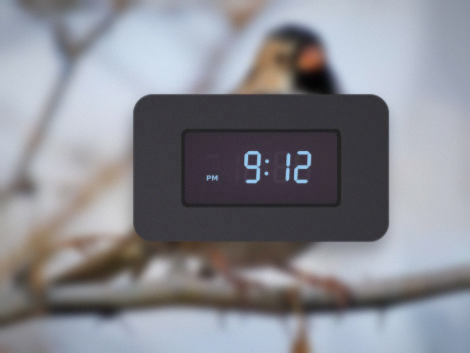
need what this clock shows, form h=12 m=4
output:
h=9 m=12
